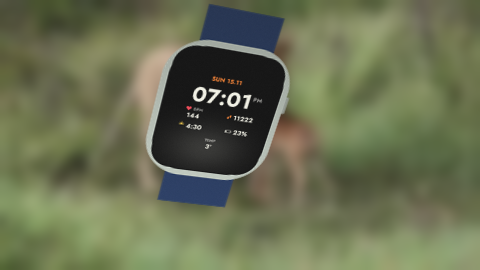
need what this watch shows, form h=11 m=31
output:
h=7 m=1
